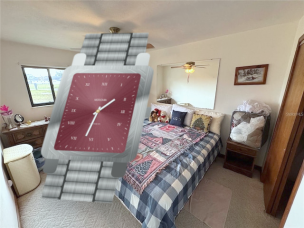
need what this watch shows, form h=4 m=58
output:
h=1 m=32
